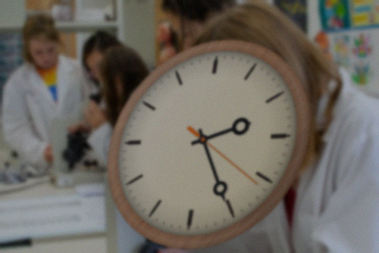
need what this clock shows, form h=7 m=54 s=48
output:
h=2 m=25 s=21
